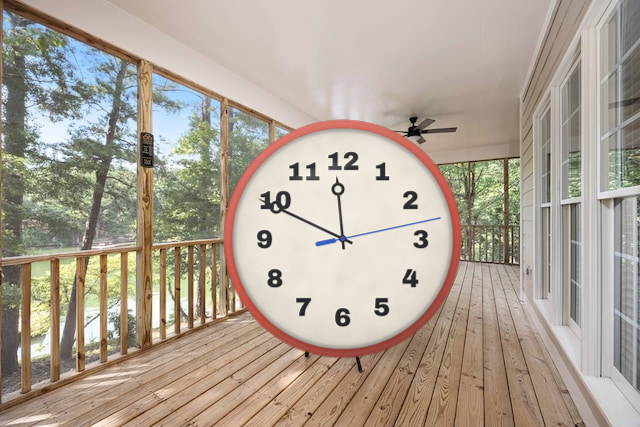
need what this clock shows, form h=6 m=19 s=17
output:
h=11 m=49 s=13
